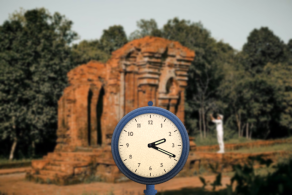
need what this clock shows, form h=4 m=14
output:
h=2 m=19
